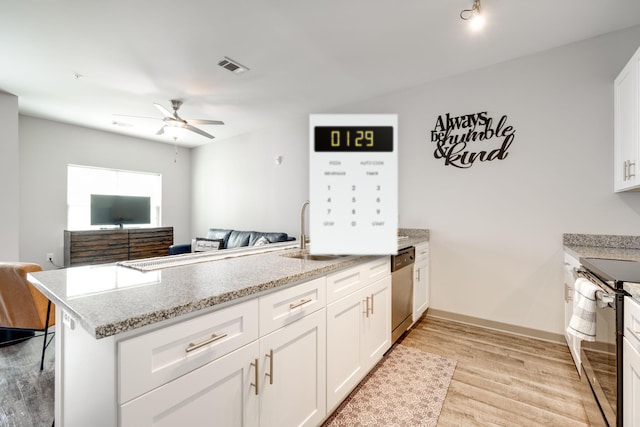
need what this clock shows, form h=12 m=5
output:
h=1 m=29
